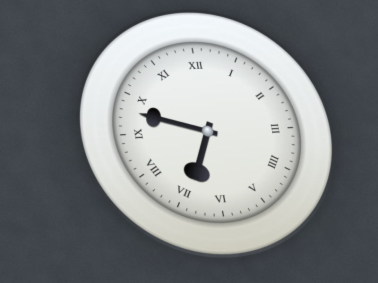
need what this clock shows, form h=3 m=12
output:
h=6 m=48
